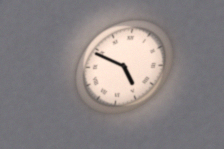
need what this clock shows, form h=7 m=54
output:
h=4 m=49
